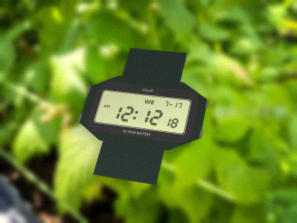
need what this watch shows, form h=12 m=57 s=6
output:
h=12 m=12 s=18
